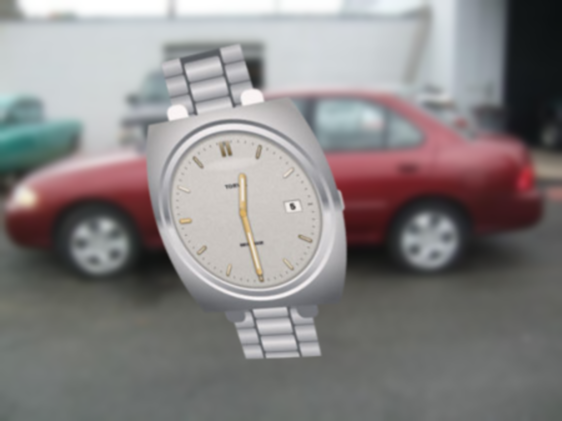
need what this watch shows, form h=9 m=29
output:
h=12 m=30
